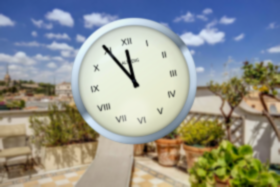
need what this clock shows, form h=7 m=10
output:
h=11 m=55
